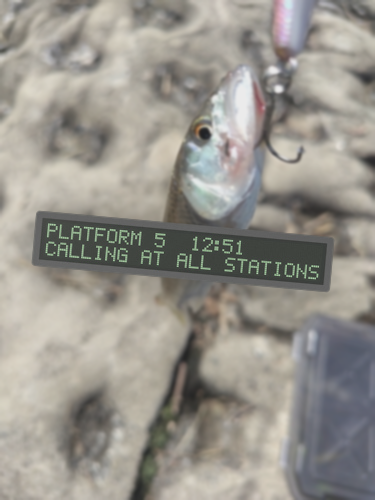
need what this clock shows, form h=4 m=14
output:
h=12 m=51
